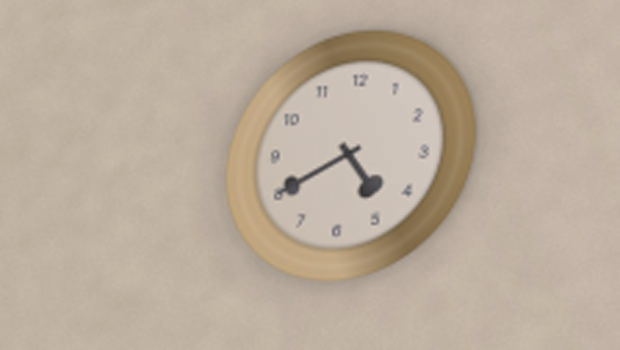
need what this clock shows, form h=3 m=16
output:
h=4 m=40
